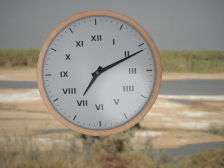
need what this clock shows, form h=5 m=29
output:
h=7 m=11
